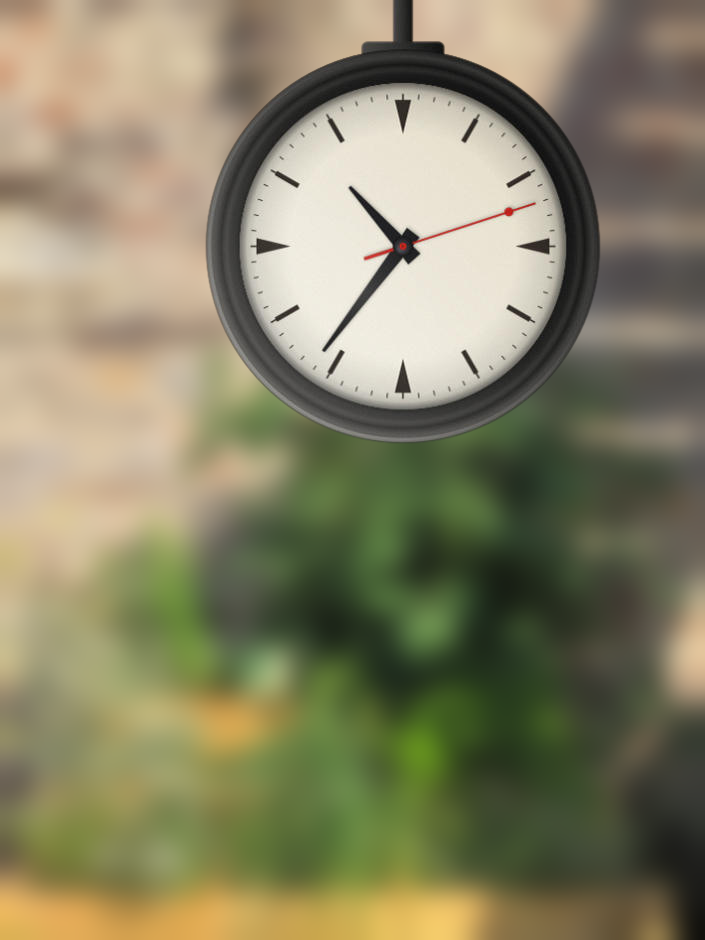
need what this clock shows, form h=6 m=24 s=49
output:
h=10 m=36 s=12
